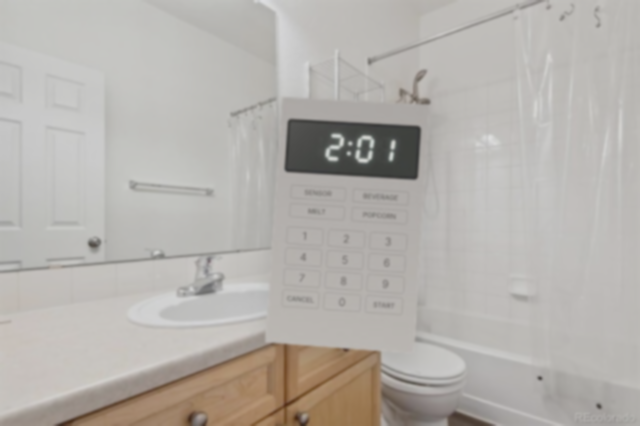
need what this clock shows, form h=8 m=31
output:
h=2 m=1
